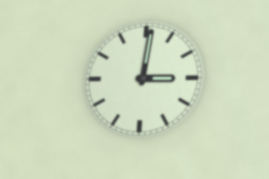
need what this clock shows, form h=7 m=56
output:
h=3 m=1
